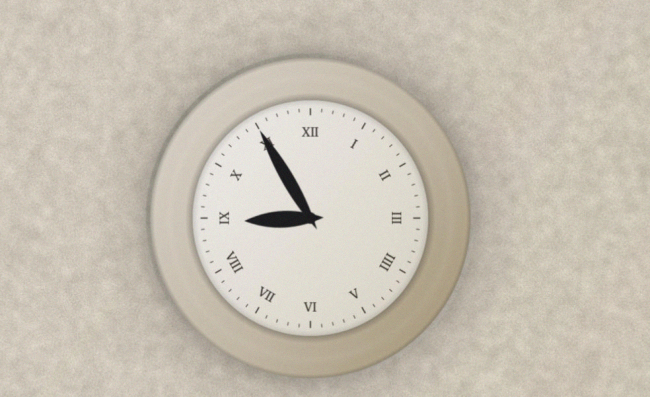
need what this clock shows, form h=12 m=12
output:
h=8 m=55
